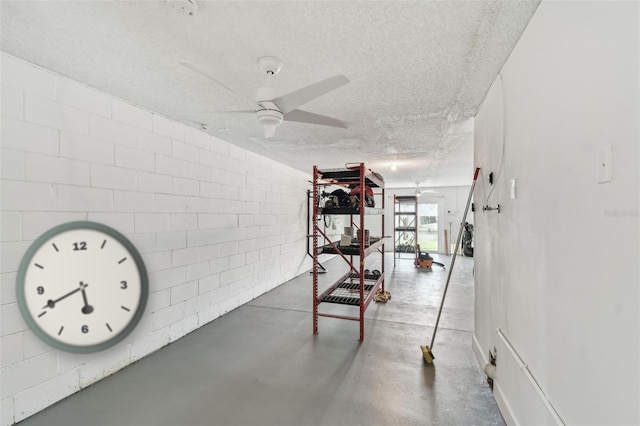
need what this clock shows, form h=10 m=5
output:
h=5 m=41
